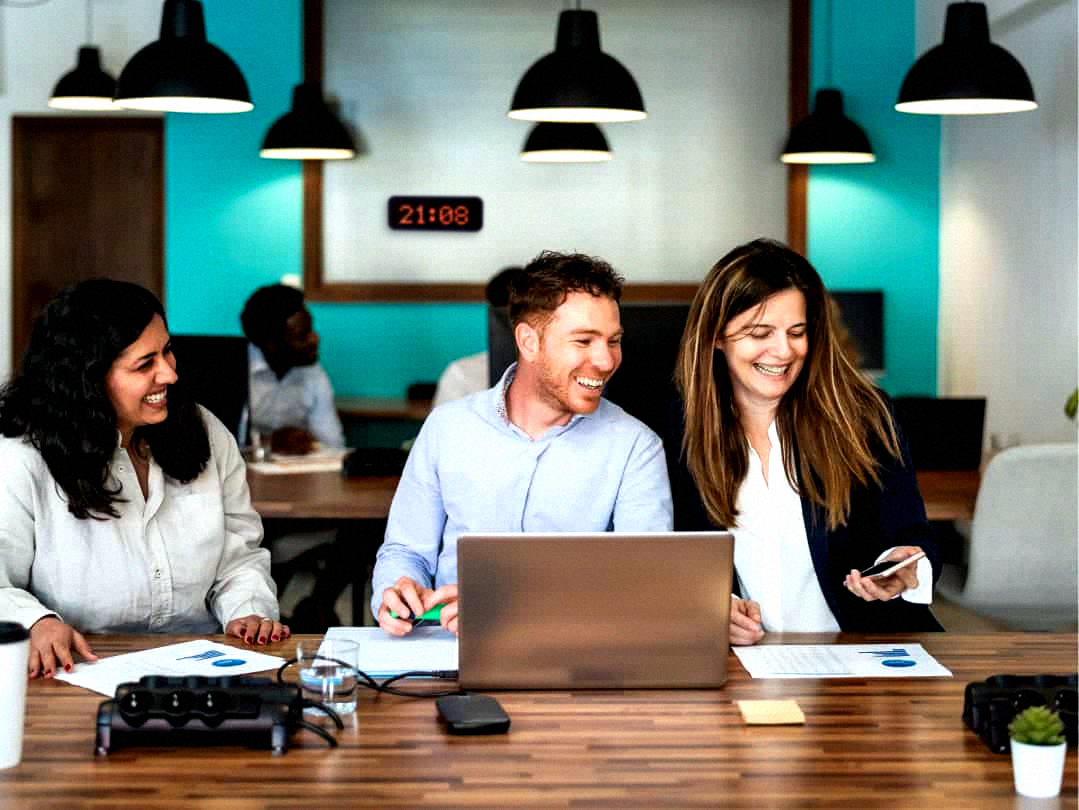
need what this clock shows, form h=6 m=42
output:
h=21 m=8
